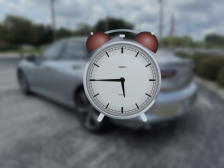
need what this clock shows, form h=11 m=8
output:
h=5 m=45
